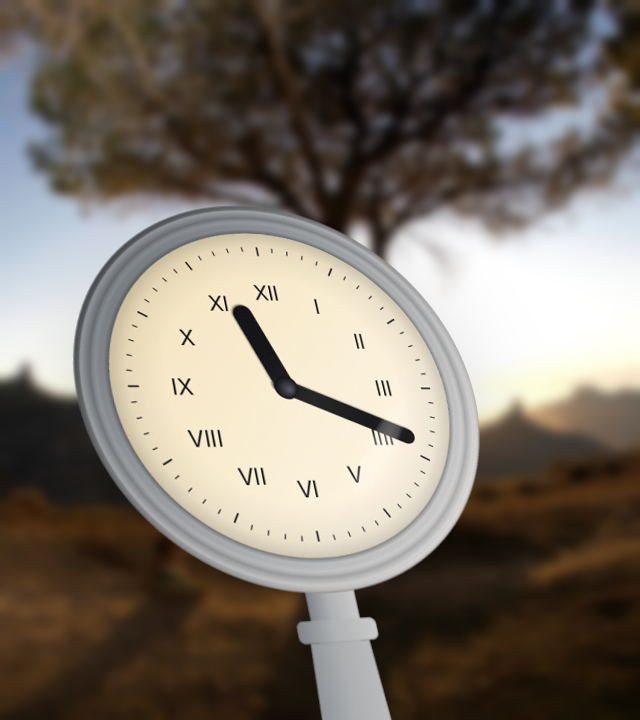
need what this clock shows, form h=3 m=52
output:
h=11 m=19
